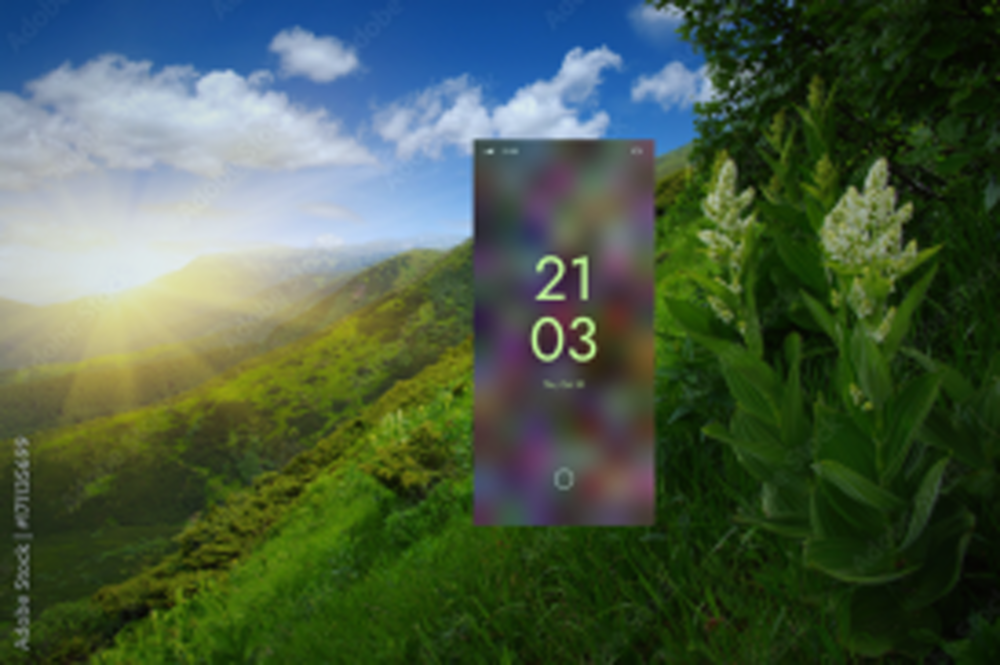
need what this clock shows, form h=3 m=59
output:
h=21 m=3
